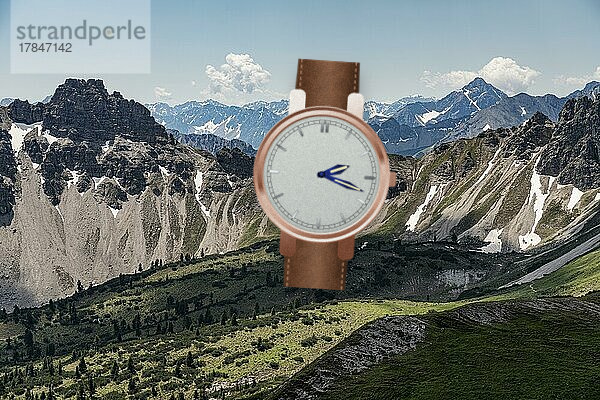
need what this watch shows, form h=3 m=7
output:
h=2 m=18
